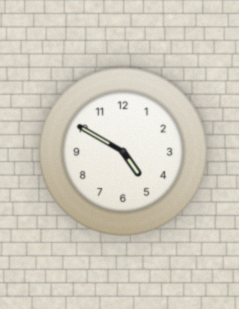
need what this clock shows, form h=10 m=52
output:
h=4 m=50
